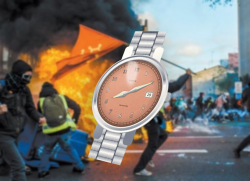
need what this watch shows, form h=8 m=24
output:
h=8 m=10
